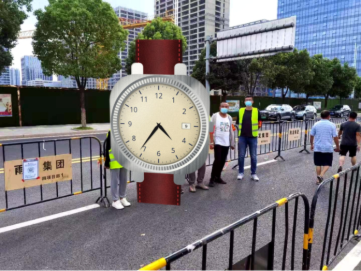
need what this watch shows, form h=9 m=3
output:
h=4 m=36
